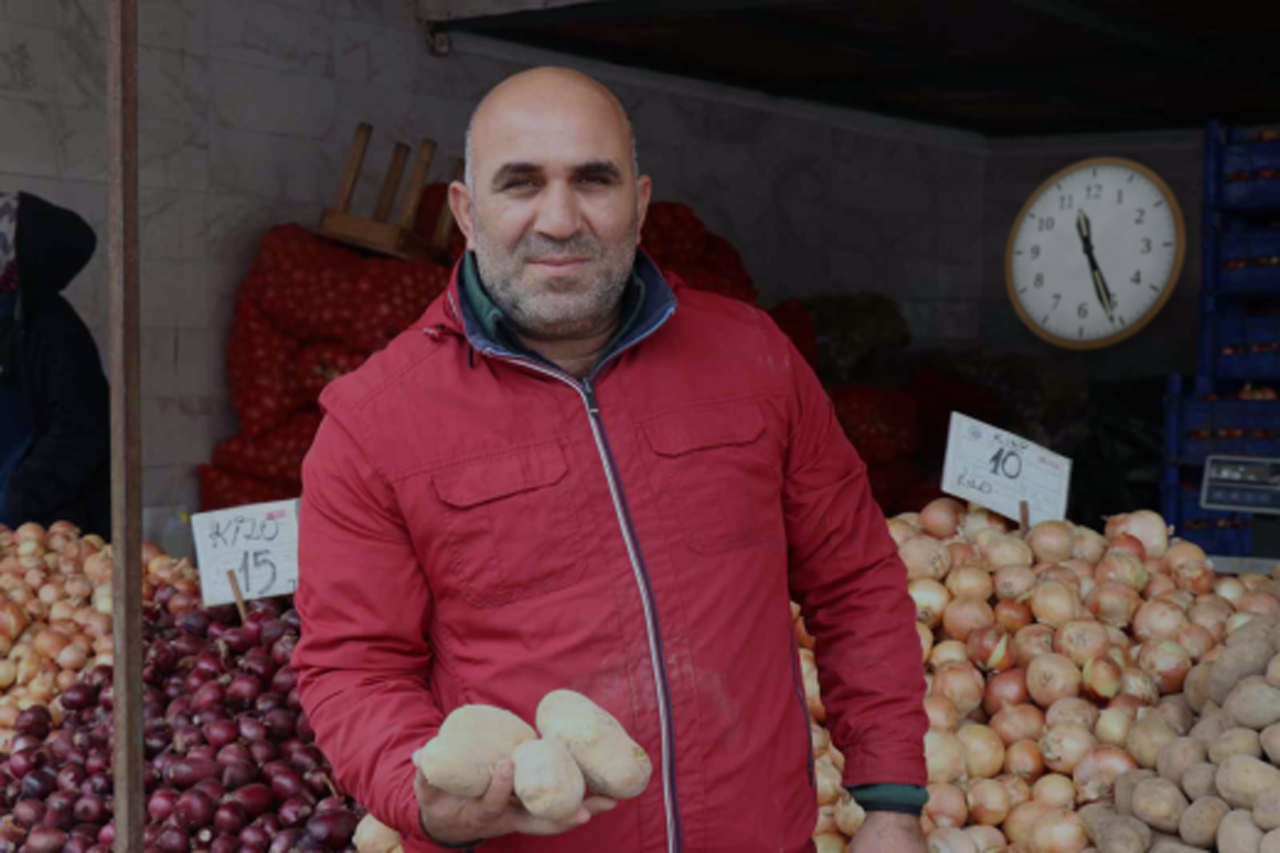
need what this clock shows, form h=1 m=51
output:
h=11 m=26
